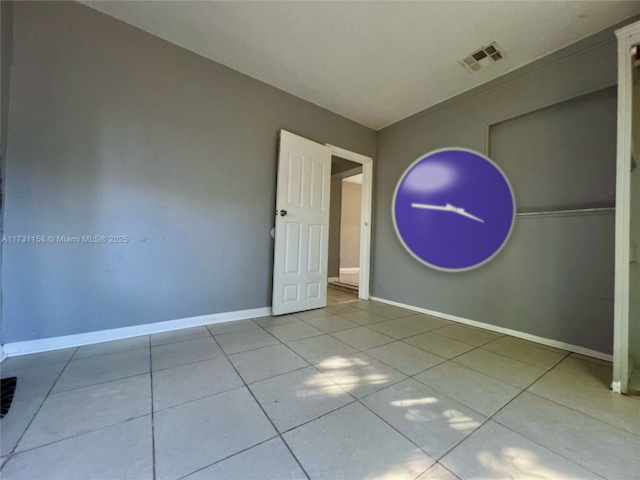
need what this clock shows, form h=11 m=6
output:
h=3 m=46
